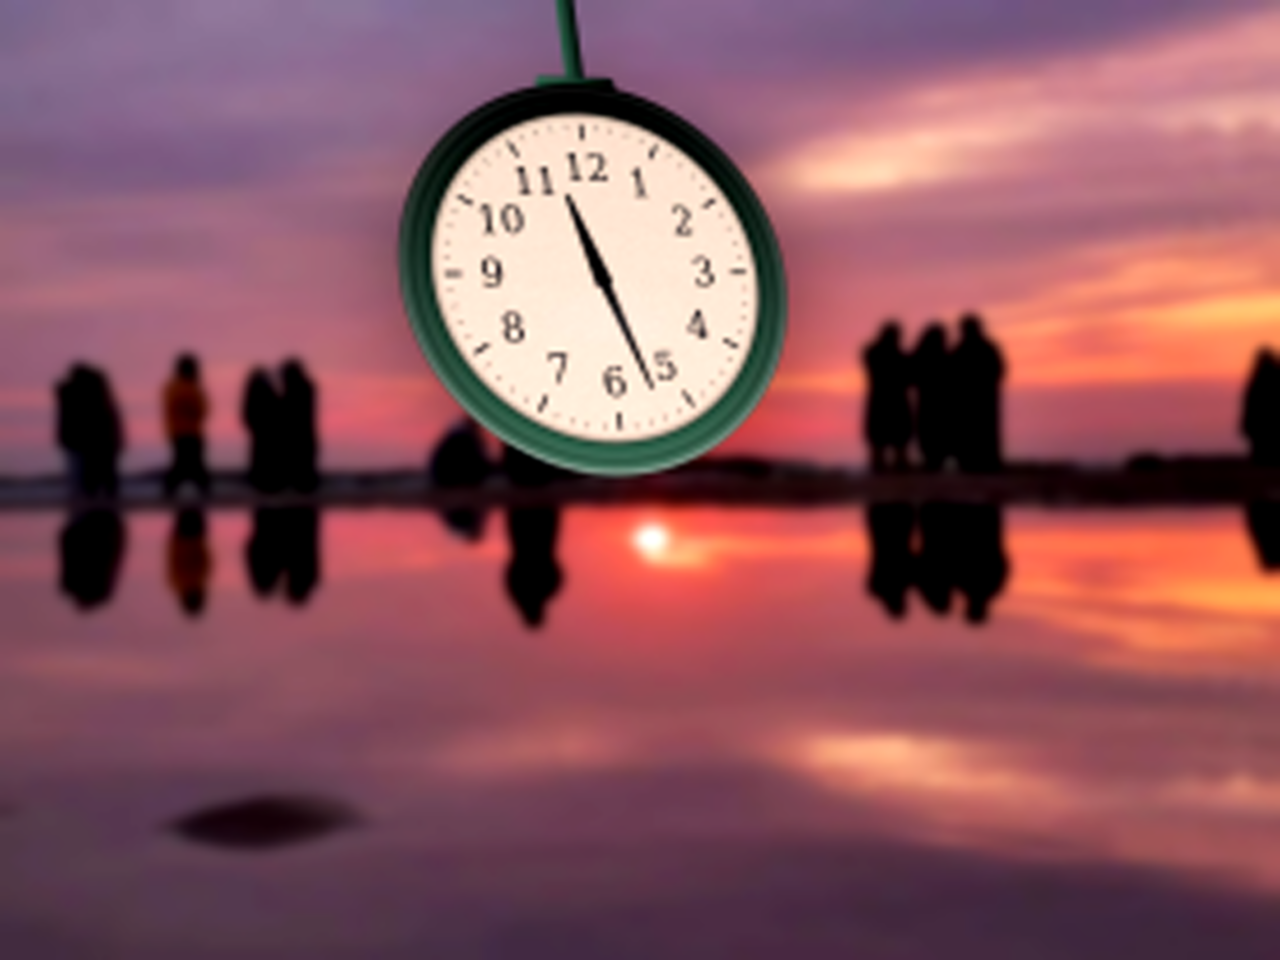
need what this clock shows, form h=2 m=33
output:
h=11 m=27
